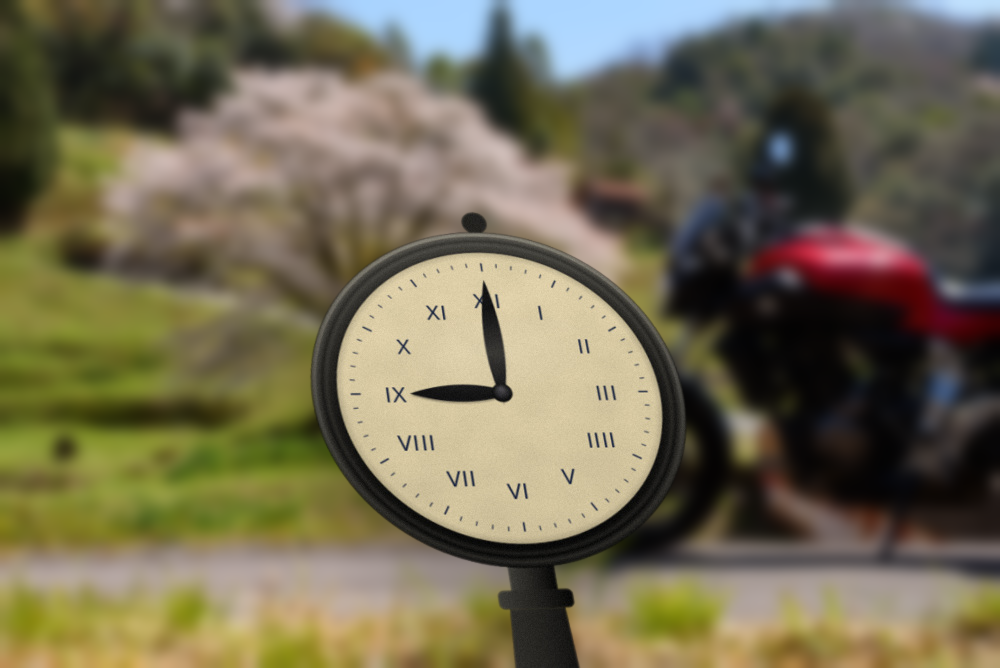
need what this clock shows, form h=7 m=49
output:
h=9 m=0
